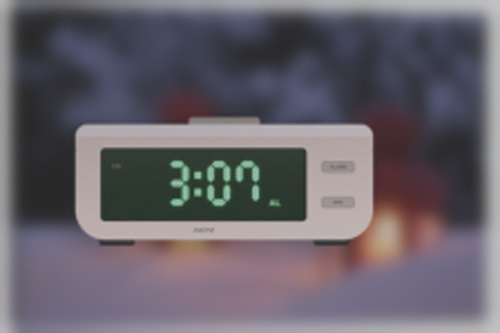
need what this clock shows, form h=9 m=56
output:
h=3 m=7
